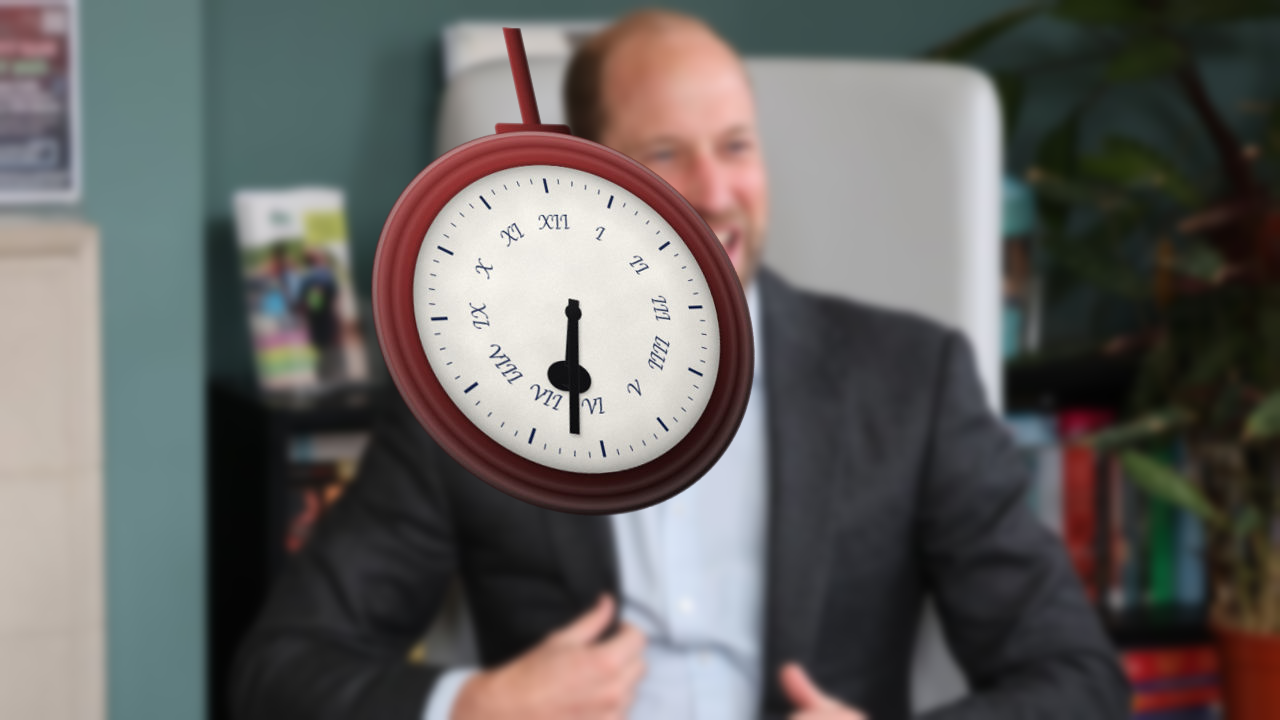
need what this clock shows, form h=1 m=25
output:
h=6 m=32
